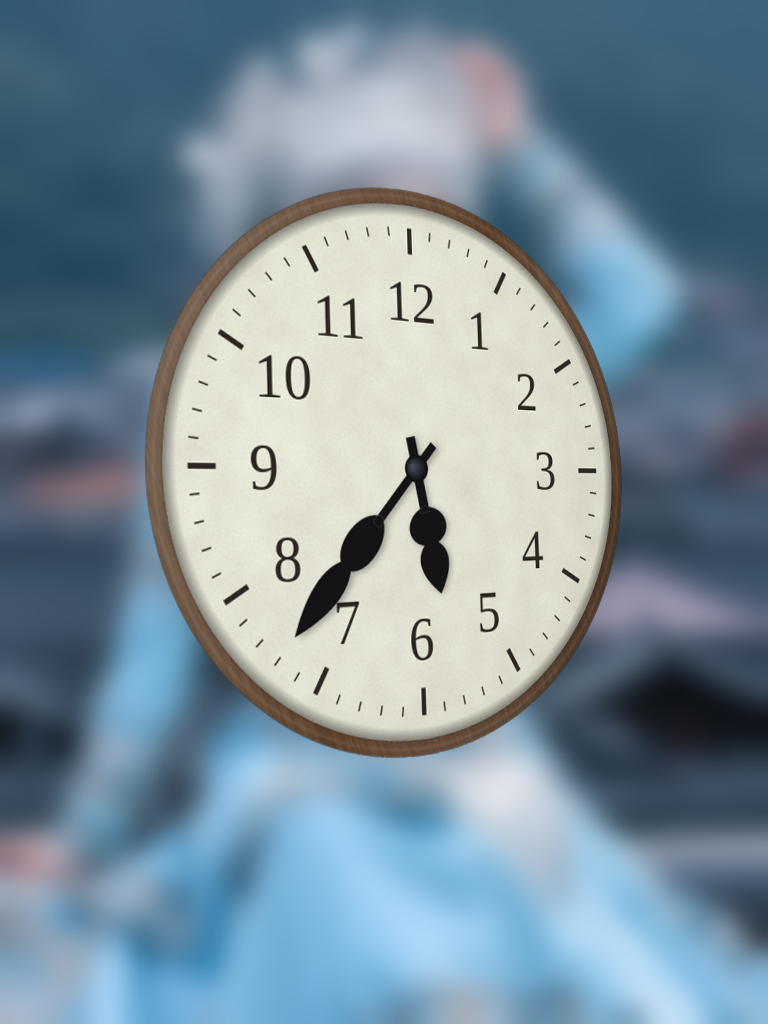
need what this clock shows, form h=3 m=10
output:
h=5 m=37
